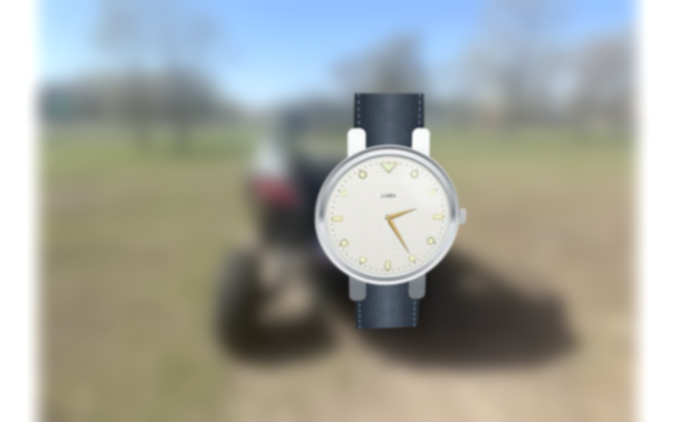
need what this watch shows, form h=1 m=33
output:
h=2 m=25
